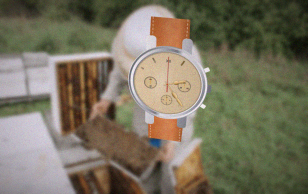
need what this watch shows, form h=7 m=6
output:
h=2 m=24
